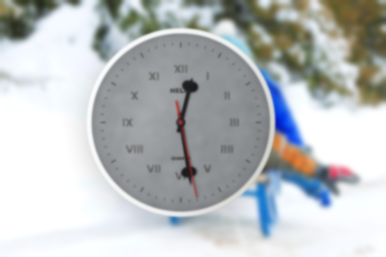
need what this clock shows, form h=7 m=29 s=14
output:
h=12 m=28 s=28
